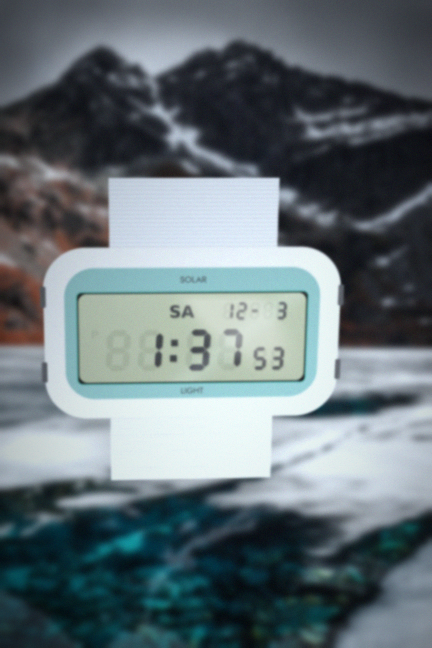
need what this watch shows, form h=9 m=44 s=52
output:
h=1 m=37 s=53
